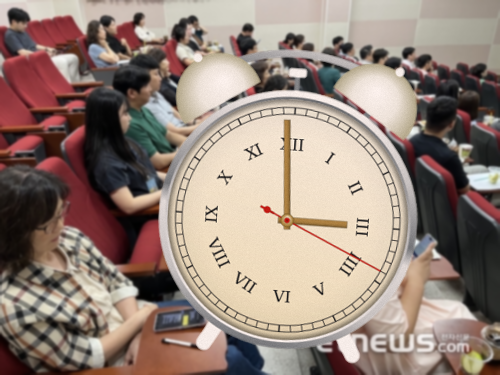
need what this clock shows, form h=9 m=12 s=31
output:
h=2 m=59 s=19
